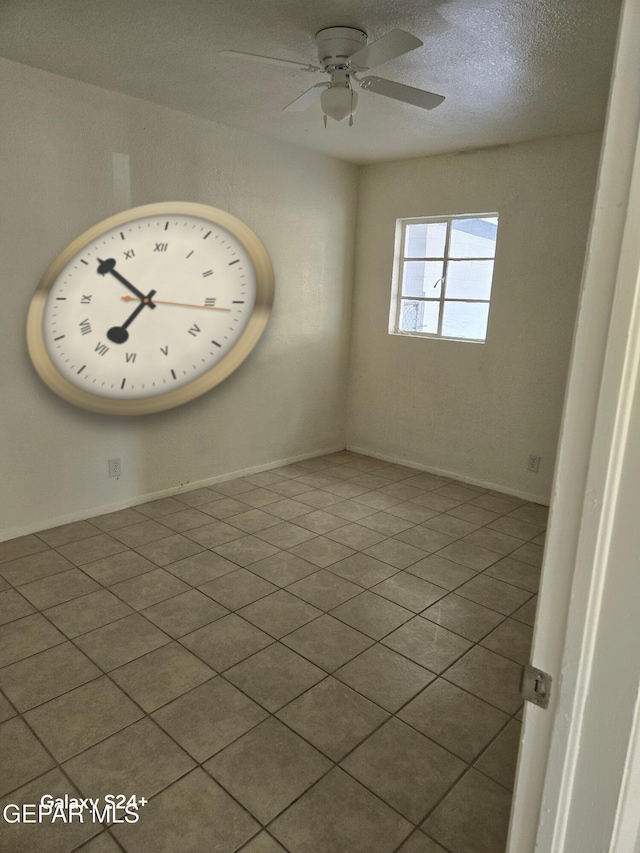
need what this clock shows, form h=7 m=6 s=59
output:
h=6 m=51 s=16
